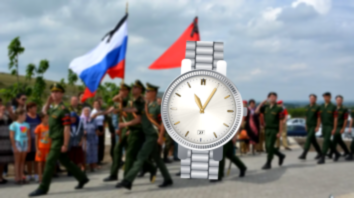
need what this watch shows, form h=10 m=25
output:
h=11 m=5
